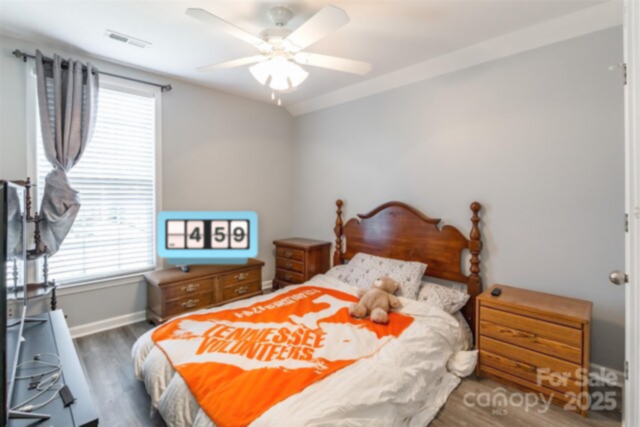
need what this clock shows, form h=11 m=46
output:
h=4 m=59
